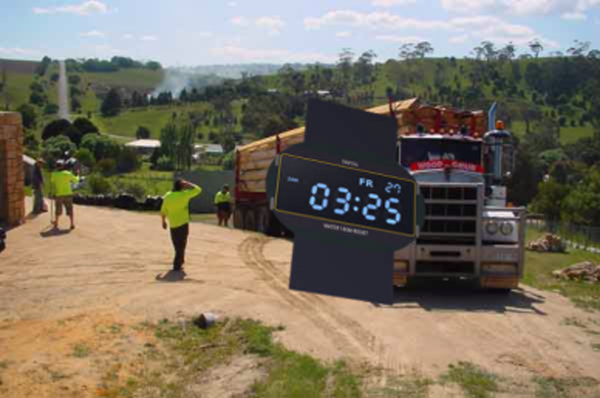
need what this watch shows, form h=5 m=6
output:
h=3 m=25
